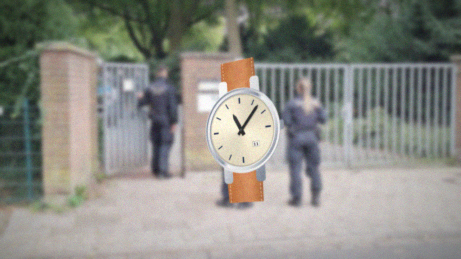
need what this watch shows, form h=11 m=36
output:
h=11 m=7
